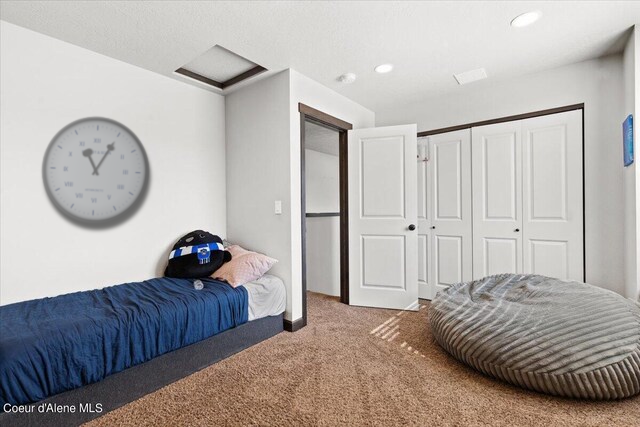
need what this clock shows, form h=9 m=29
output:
h=11 m=5
